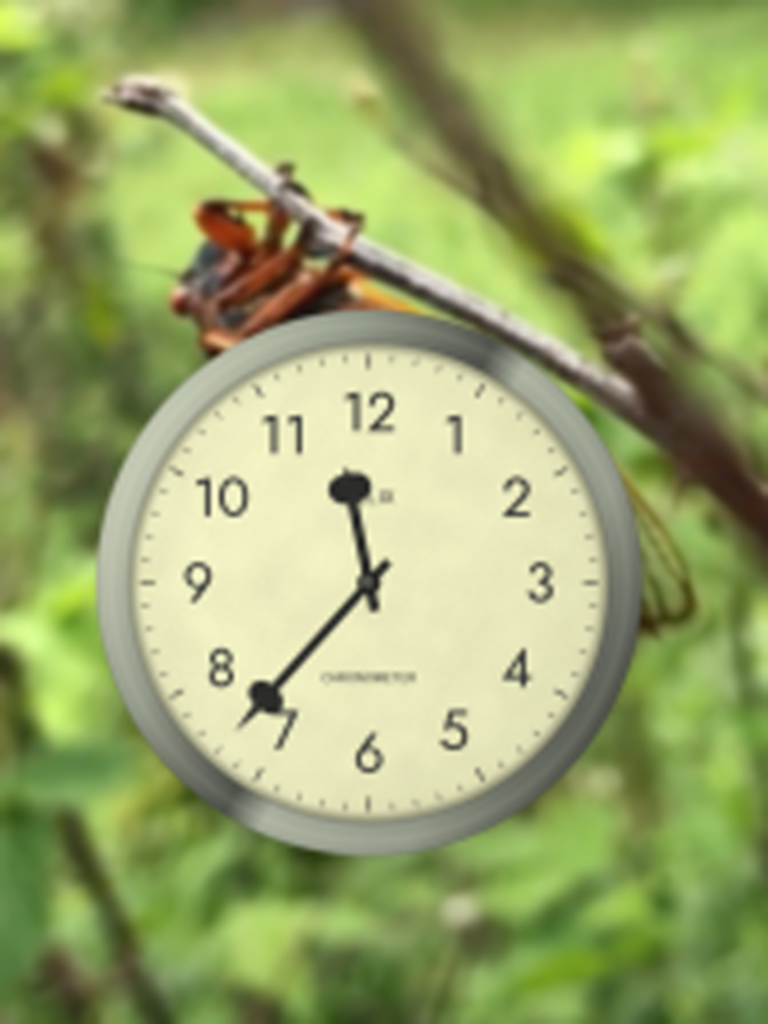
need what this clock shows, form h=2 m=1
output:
h=11 m=37
